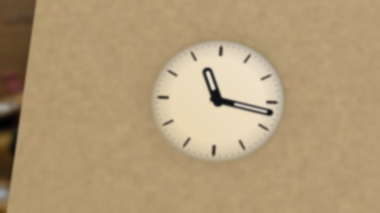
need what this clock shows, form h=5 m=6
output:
h=11 m=17
